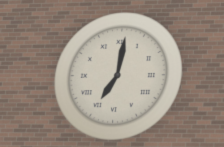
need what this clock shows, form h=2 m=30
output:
h=7 m=1
